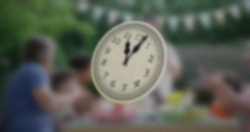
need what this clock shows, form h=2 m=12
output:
h=11 m=2
